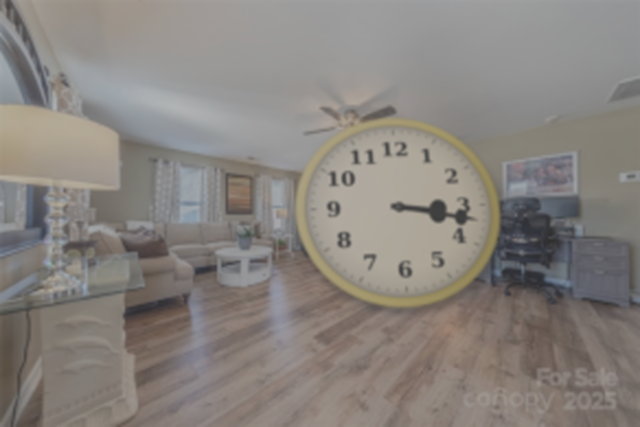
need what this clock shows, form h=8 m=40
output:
h=3 m=17
